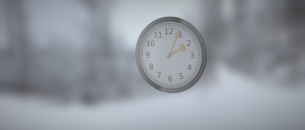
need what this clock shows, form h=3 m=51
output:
h=2 m=4
